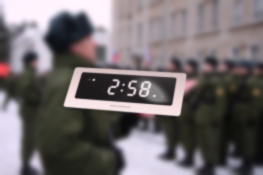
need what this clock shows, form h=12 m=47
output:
h=2 m=58
